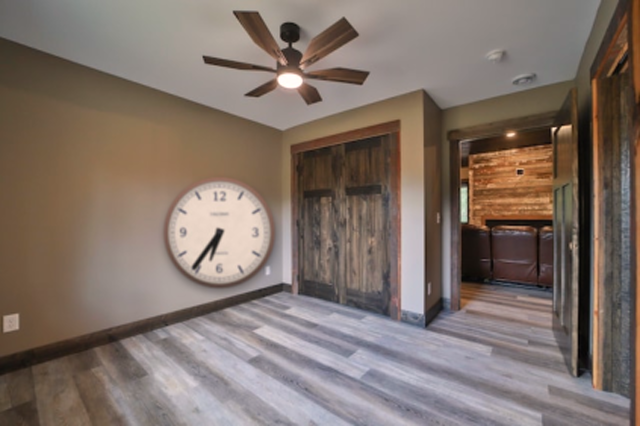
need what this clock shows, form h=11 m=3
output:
h=6 m=36
